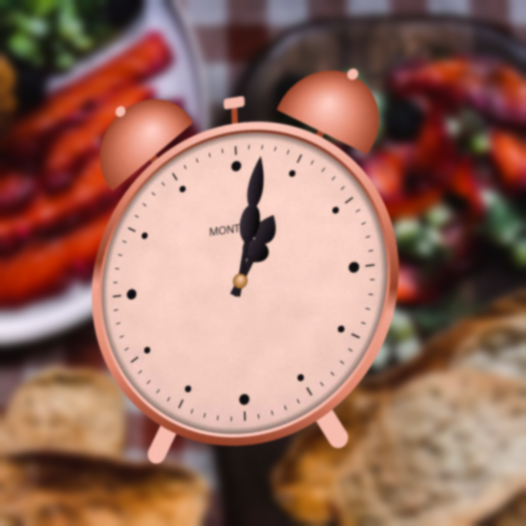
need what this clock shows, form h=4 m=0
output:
h=1 m=2
